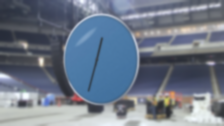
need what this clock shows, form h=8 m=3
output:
h=12 m=33
